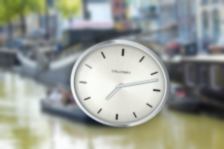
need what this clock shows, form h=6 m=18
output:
h=7 m=12
